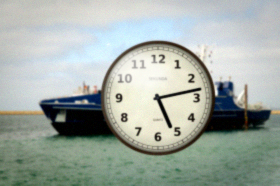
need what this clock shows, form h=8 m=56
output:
h=5 m=13
